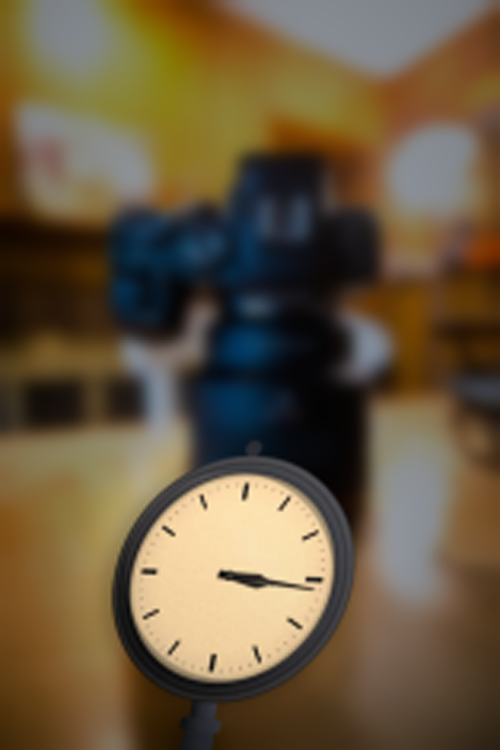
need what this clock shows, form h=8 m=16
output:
h=3 m=16
